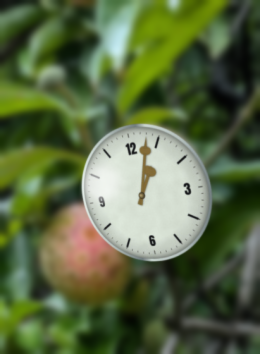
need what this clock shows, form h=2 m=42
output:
h=1 m=3
